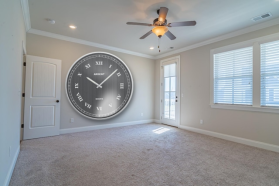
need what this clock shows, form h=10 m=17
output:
h=10 m=8
